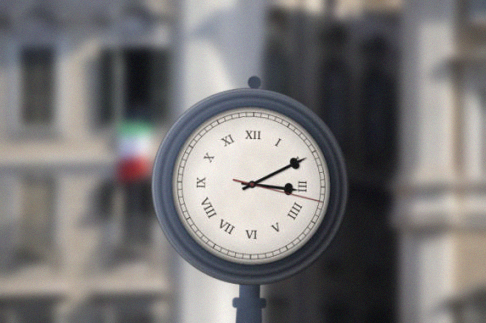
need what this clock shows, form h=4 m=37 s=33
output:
h=3 m=10 s=17
